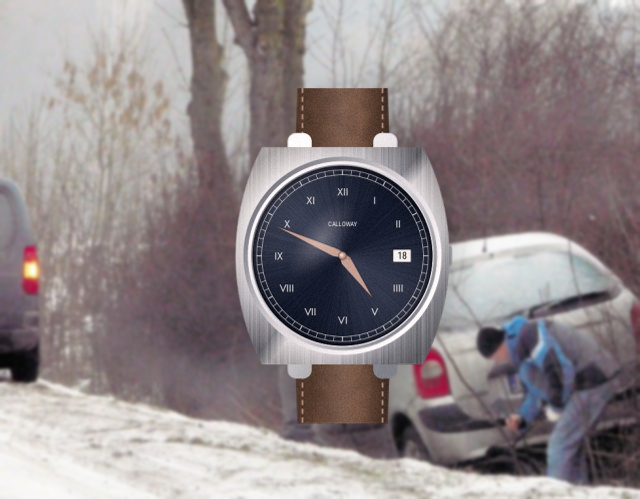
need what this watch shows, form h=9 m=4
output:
h=4 m=49
